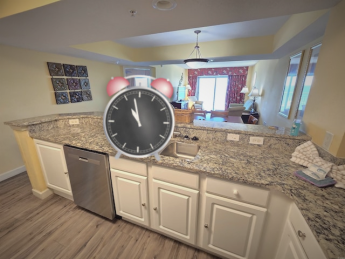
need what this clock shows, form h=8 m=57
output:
h=10 m=58
